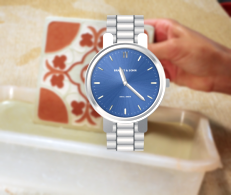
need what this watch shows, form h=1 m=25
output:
h=11 m=22
